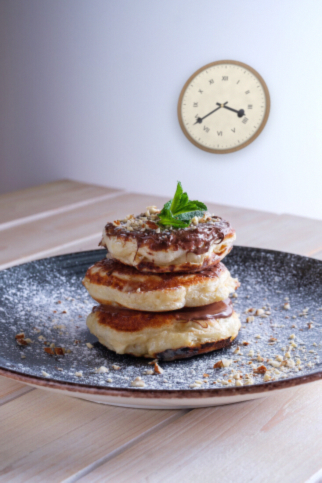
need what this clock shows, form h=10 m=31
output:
h=3 m=39
